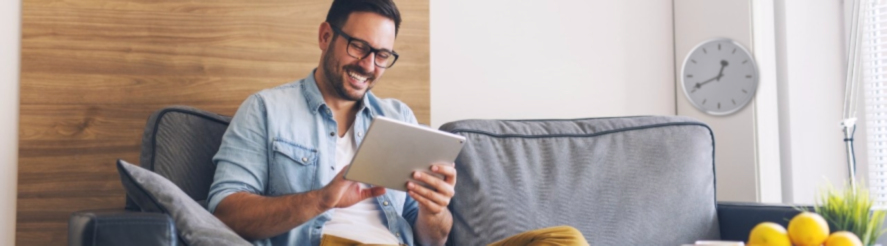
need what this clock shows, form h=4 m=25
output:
h=12 m=41
